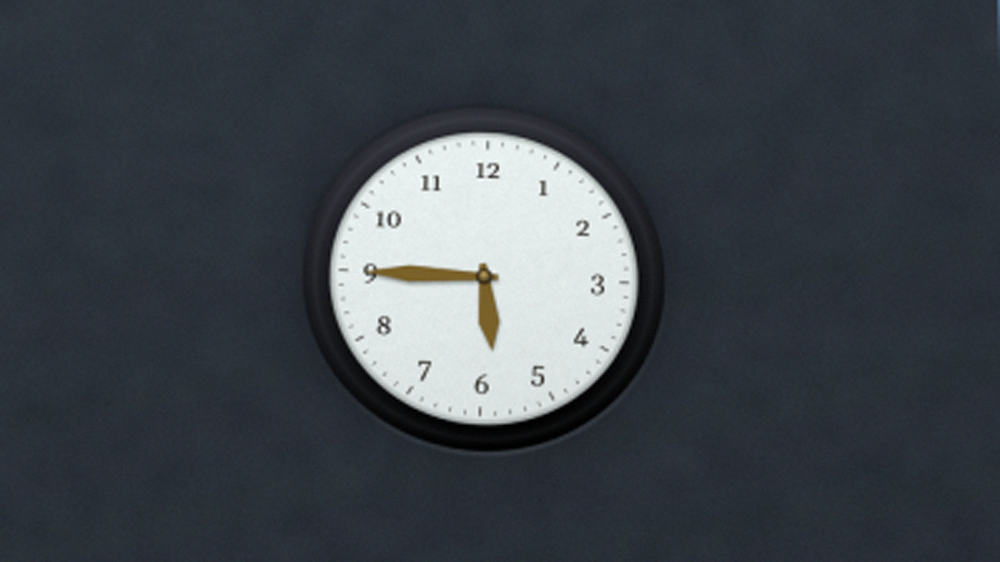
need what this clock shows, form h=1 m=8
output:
h=5 m=45
